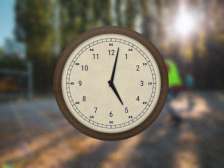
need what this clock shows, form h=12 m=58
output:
h=5 m=2
